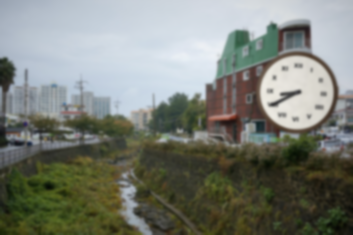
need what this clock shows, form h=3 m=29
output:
h=8 m=40
